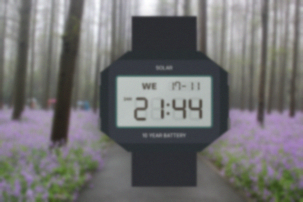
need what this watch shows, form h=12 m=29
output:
h=21 m=44
